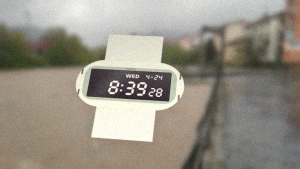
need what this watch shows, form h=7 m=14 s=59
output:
h=8 m=39 s=28
